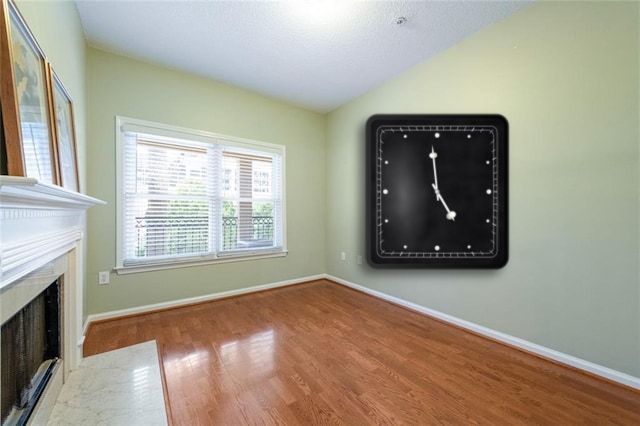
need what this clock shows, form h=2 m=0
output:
h=4 m=59
